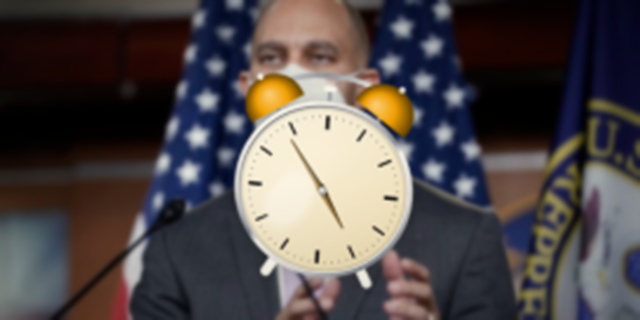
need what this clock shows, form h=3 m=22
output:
h=4 m=54
